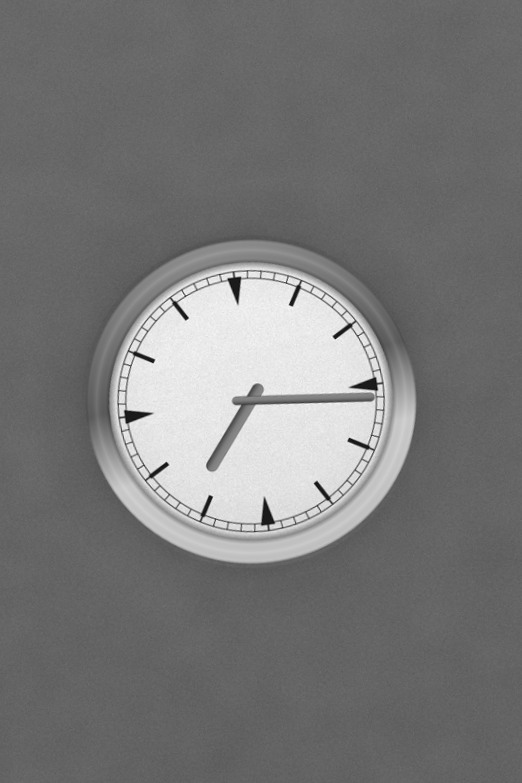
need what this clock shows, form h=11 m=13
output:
h=7 m=16
